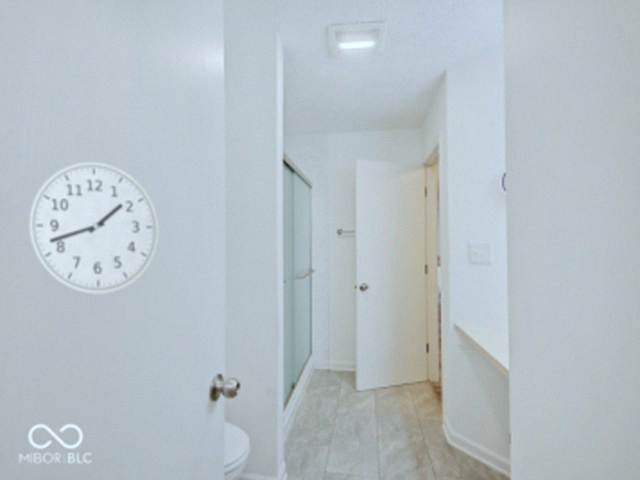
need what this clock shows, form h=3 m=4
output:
h=1 m=42
